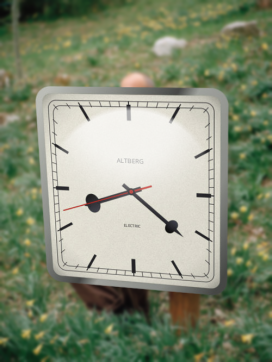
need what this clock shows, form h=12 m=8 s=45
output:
h=8 m=21 s=42
